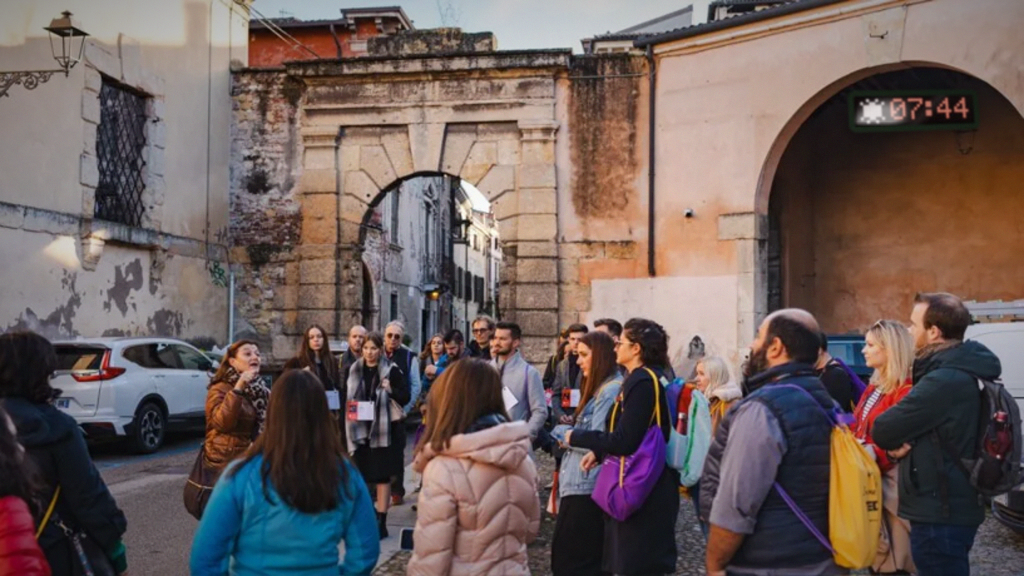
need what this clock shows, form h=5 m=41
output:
h=7 m=44
